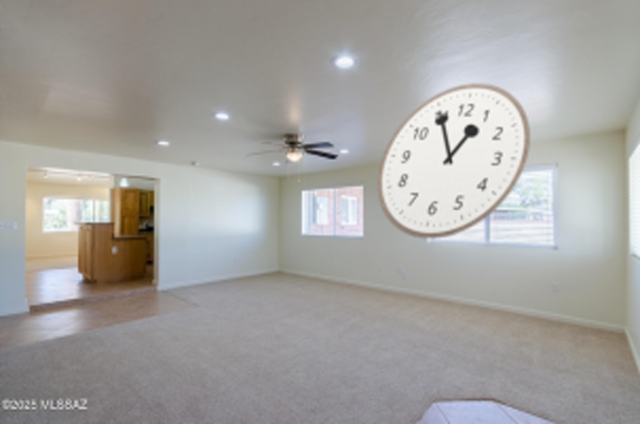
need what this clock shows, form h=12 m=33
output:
h=12 m=55
